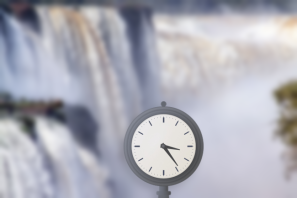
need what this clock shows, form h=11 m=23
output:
h=3 m=24
